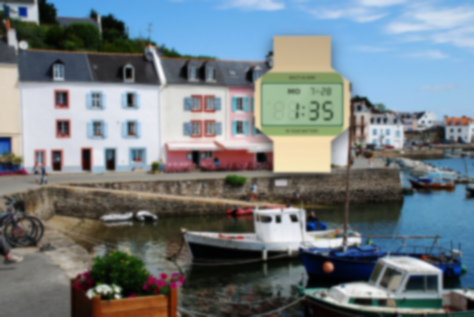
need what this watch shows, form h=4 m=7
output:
h=1 m=35
